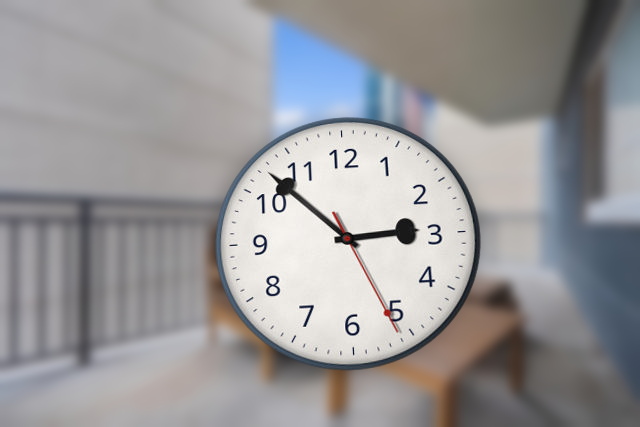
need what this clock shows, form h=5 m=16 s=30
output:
h=2 m=52 s=26
